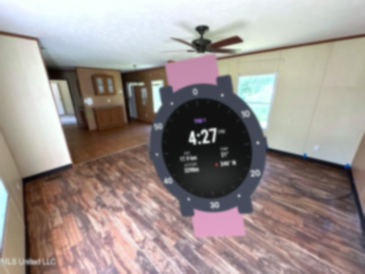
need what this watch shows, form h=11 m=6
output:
h=4 m=27
